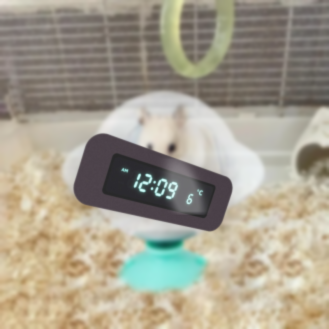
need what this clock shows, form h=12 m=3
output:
h=12 m=9
